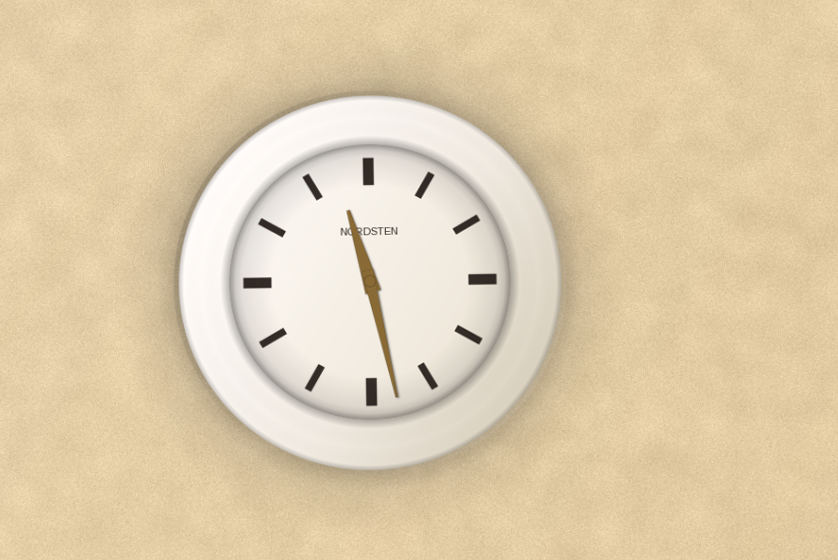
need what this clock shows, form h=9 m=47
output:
h=11 m=28
